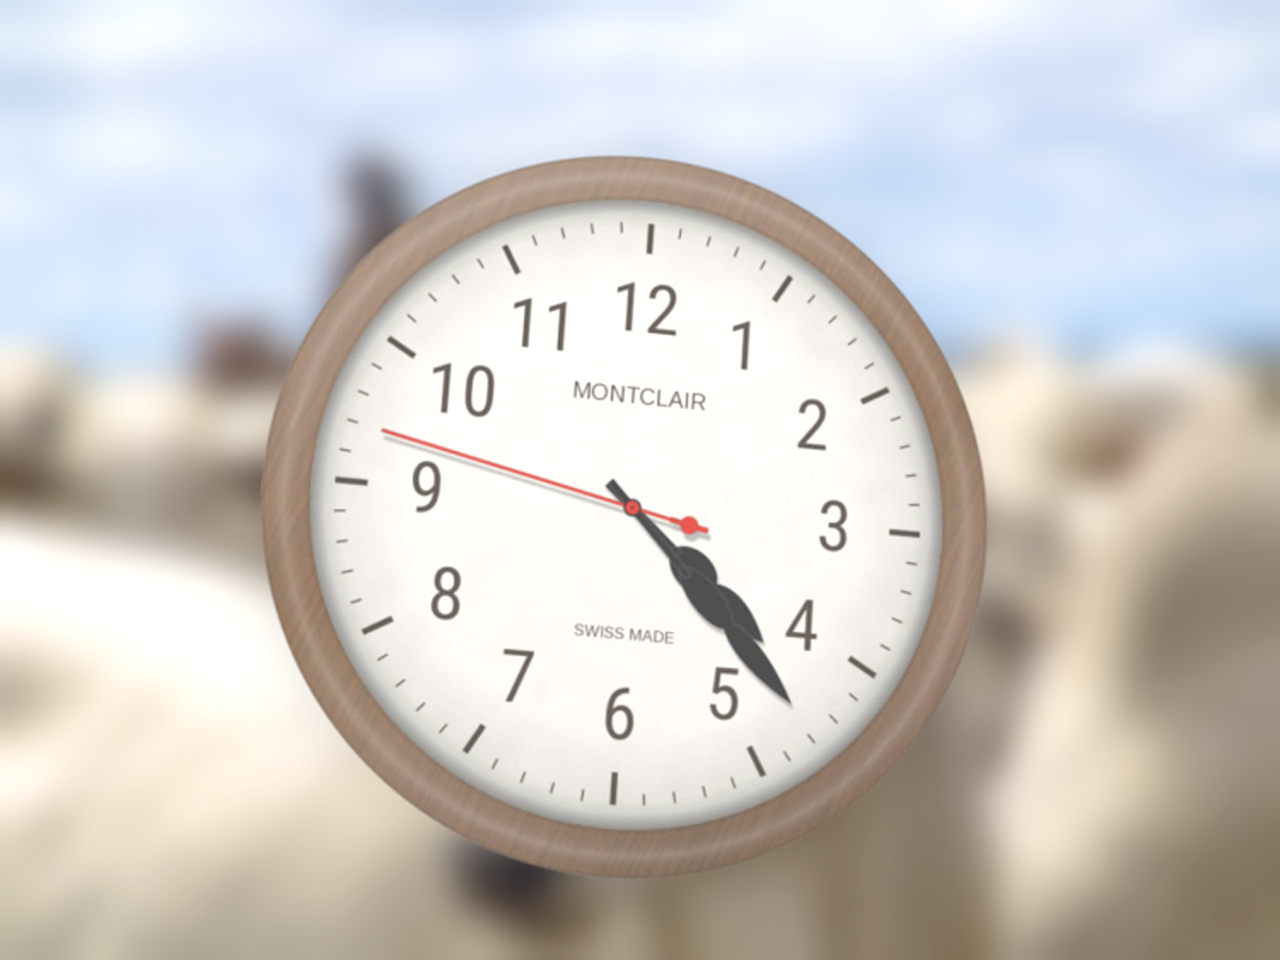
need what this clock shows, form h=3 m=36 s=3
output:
h=4 m=22 s=47
